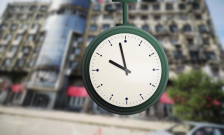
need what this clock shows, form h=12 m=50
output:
h=9 m=58
